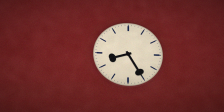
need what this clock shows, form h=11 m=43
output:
h=8 m=25
